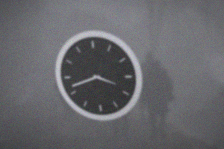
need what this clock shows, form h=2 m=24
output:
h=3 m=42
